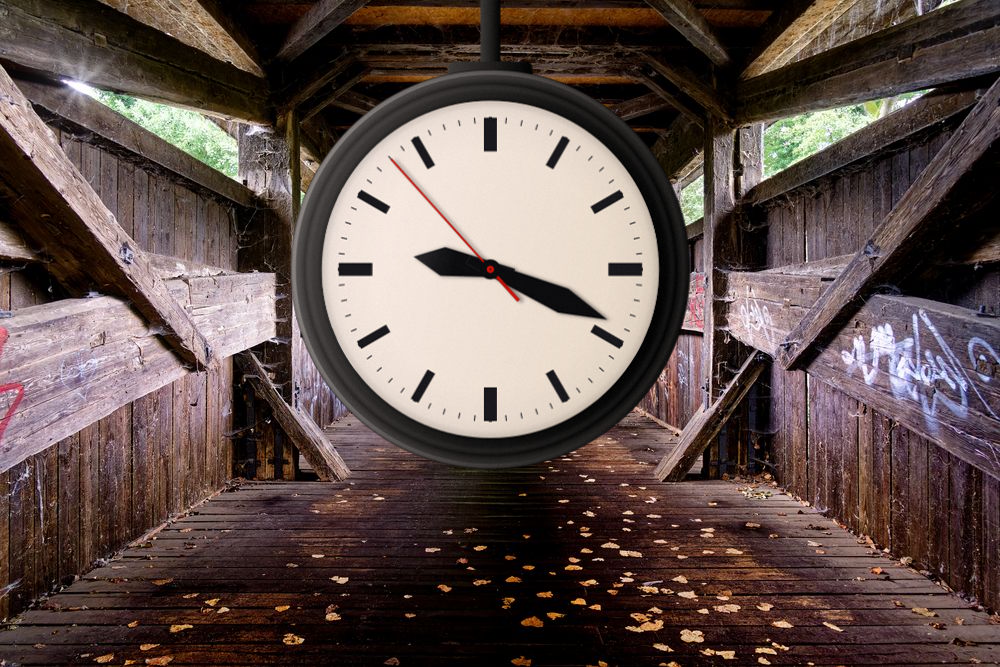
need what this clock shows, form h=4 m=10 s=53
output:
h=9 m=18 s=53
